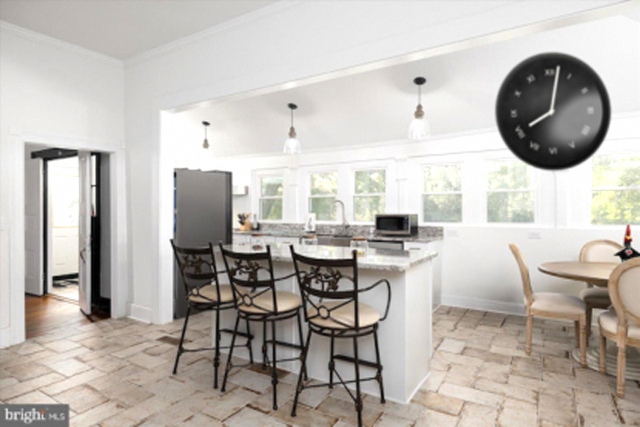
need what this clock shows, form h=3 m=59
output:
h=8 m=2
